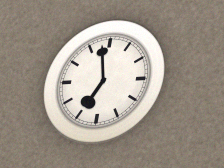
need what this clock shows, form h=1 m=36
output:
h=6 m=58
